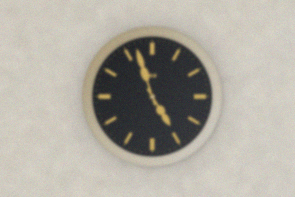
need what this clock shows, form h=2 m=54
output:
h=4 m=57
